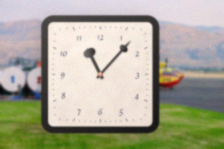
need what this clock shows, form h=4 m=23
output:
h=11 m=7
